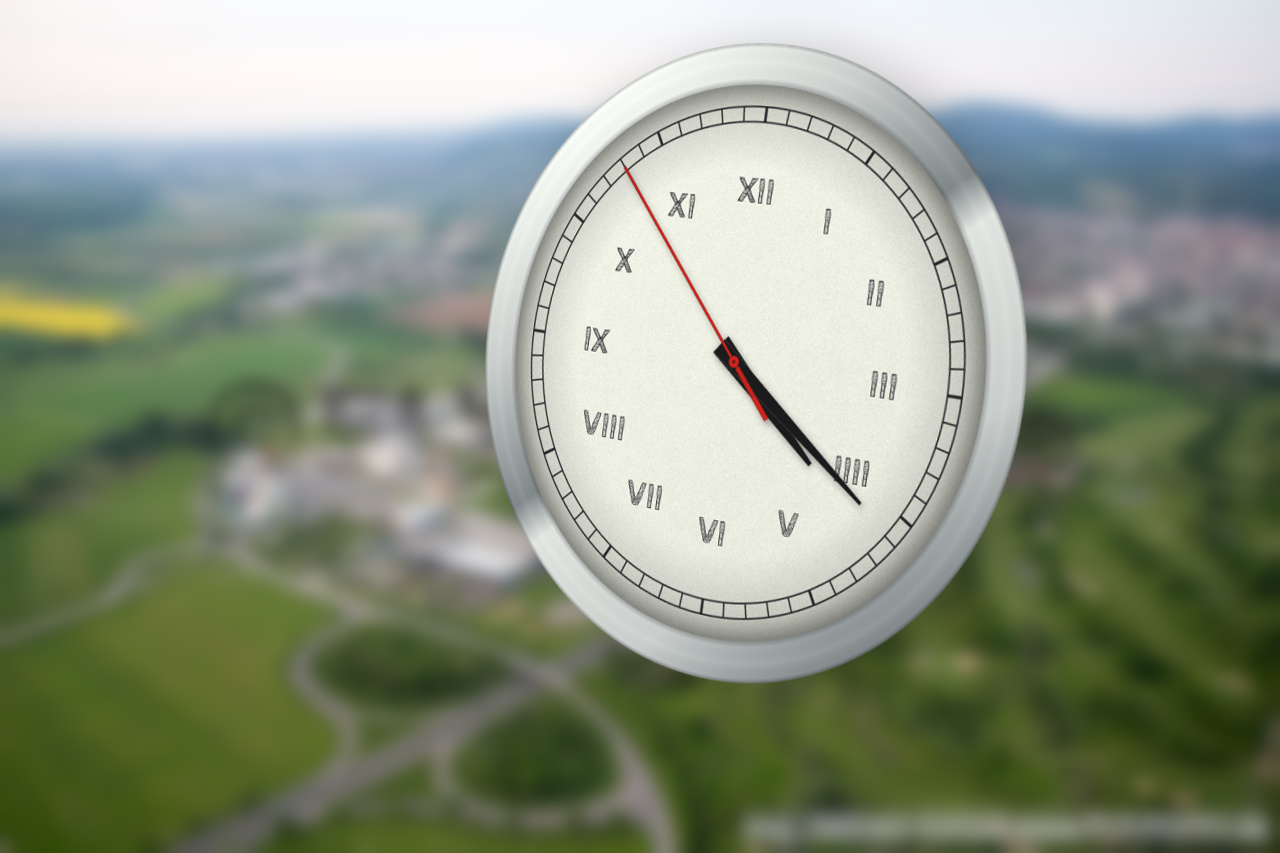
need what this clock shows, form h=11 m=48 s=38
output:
h=4 m=20 s=53
